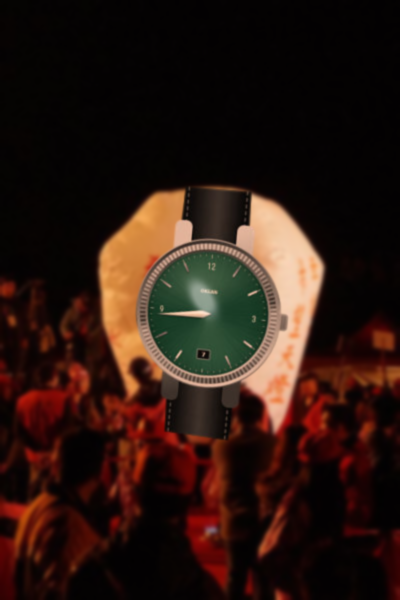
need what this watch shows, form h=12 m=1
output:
h=8 m=44
